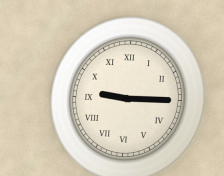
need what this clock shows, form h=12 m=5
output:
h=9 m=15
